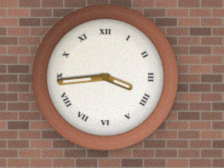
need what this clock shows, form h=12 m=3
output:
h=3 m=44
